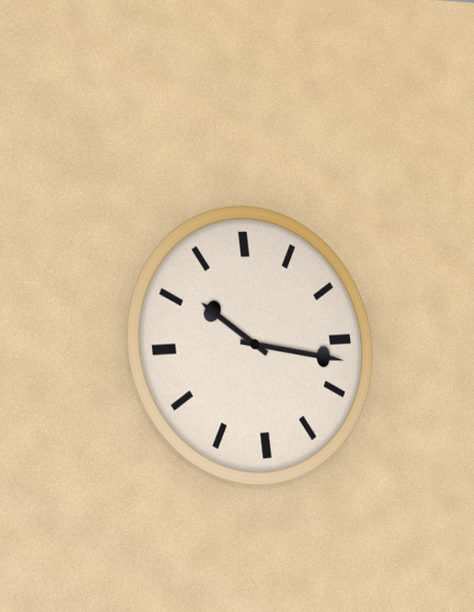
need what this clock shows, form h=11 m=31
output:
h=10 m=17
